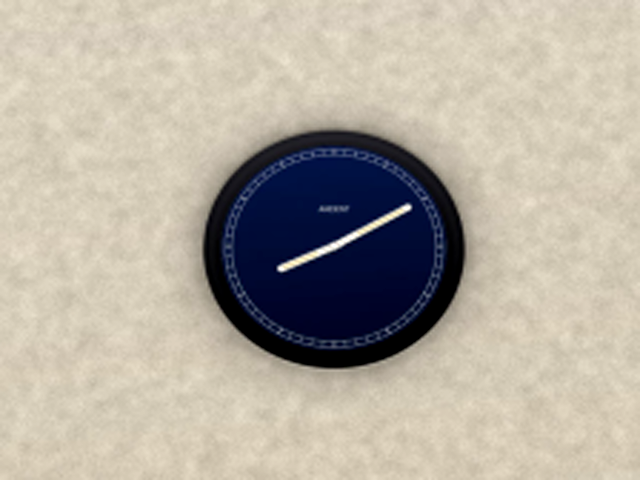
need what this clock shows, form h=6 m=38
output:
h=8 m=10
